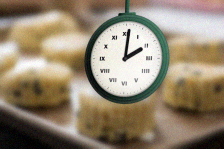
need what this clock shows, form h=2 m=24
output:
h=2 m=1
